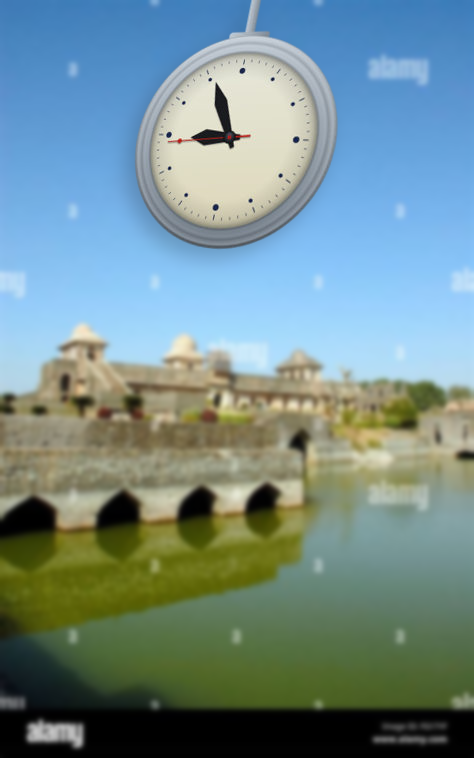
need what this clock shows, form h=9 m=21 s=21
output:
h=8 m=55 s=44
